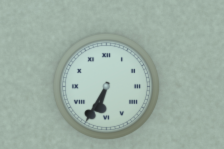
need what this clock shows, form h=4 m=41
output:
h=6 m=35
